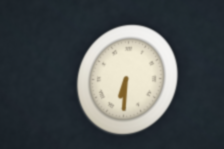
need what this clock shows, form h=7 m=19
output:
h=6 m=30
